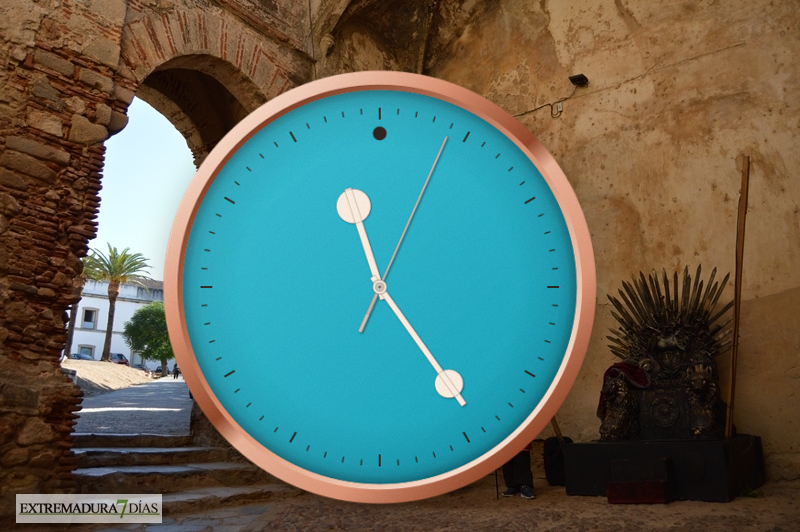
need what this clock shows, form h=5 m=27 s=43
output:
h=11 m=24 s=4
